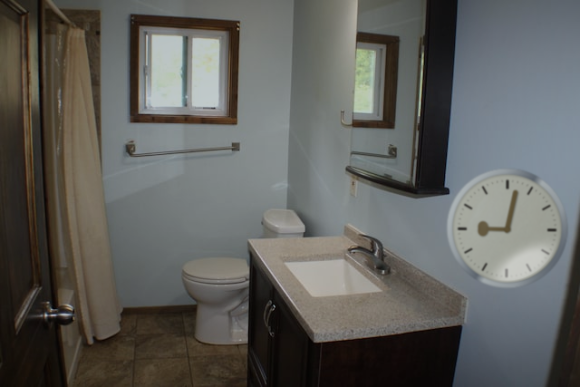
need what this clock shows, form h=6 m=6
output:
h=9 m=2
